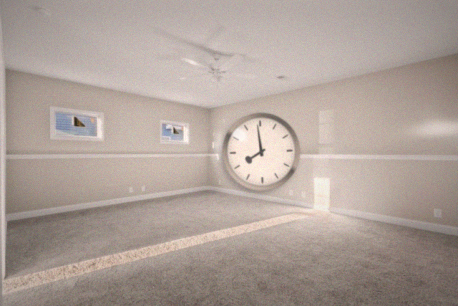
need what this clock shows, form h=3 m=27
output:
h=7 m=59
